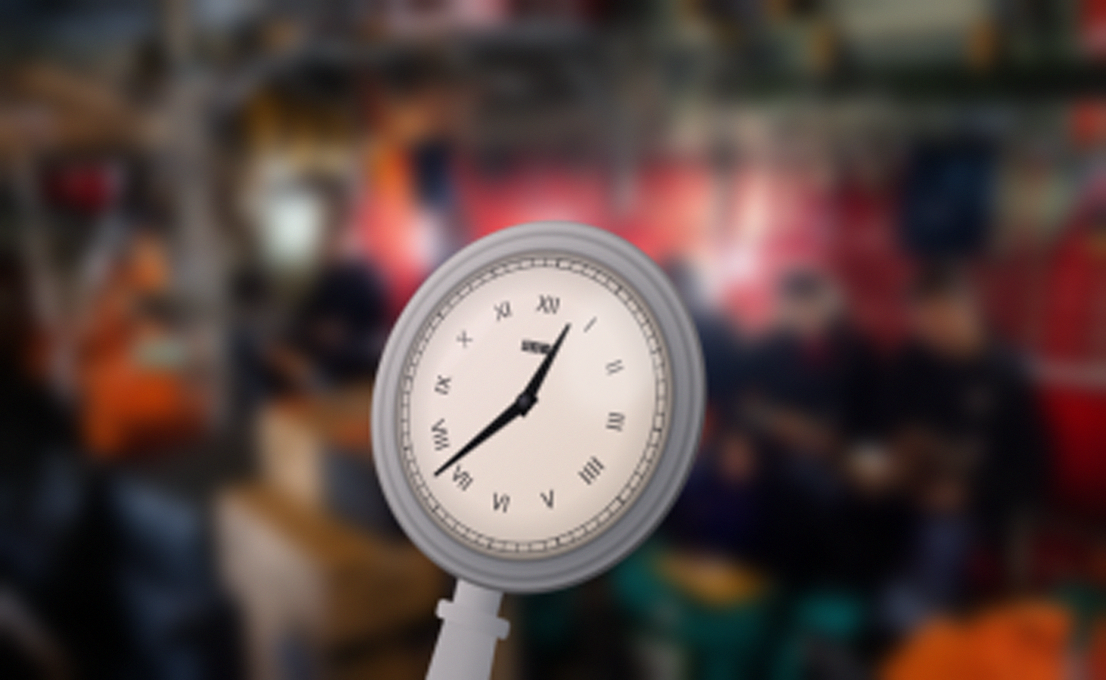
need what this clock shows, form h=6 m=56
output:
h=12 m=37
